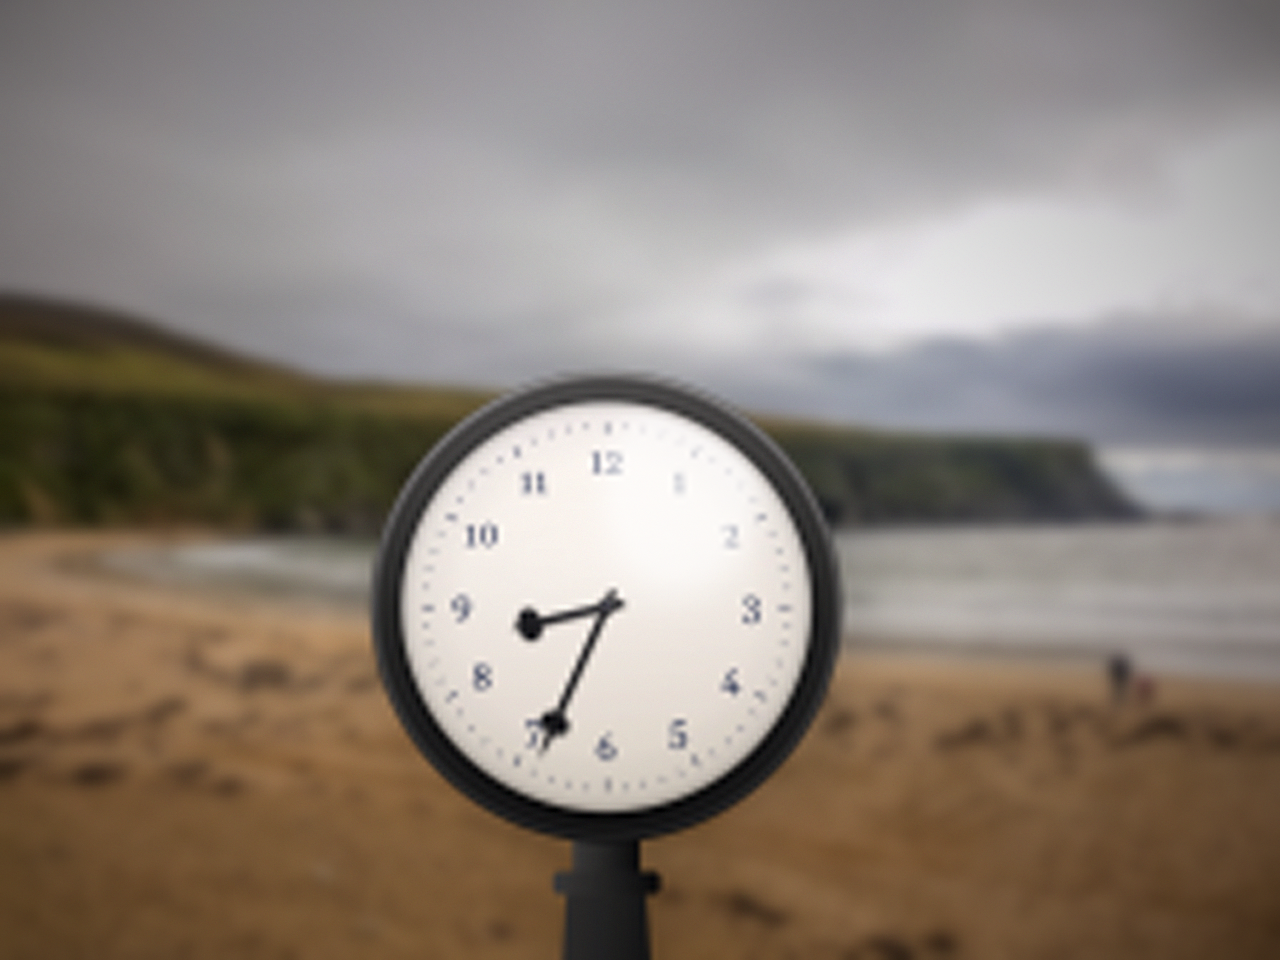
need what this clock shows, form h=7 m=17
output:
h=8 m=34
